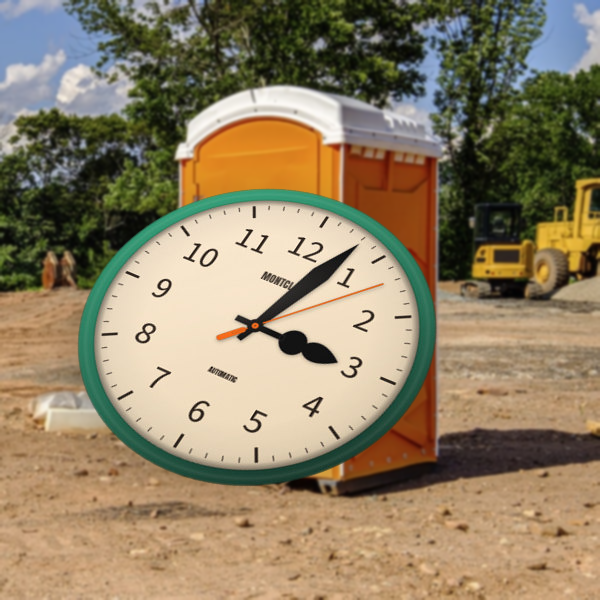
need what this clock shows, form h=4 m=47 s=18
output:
h=3 m=3 s=7
